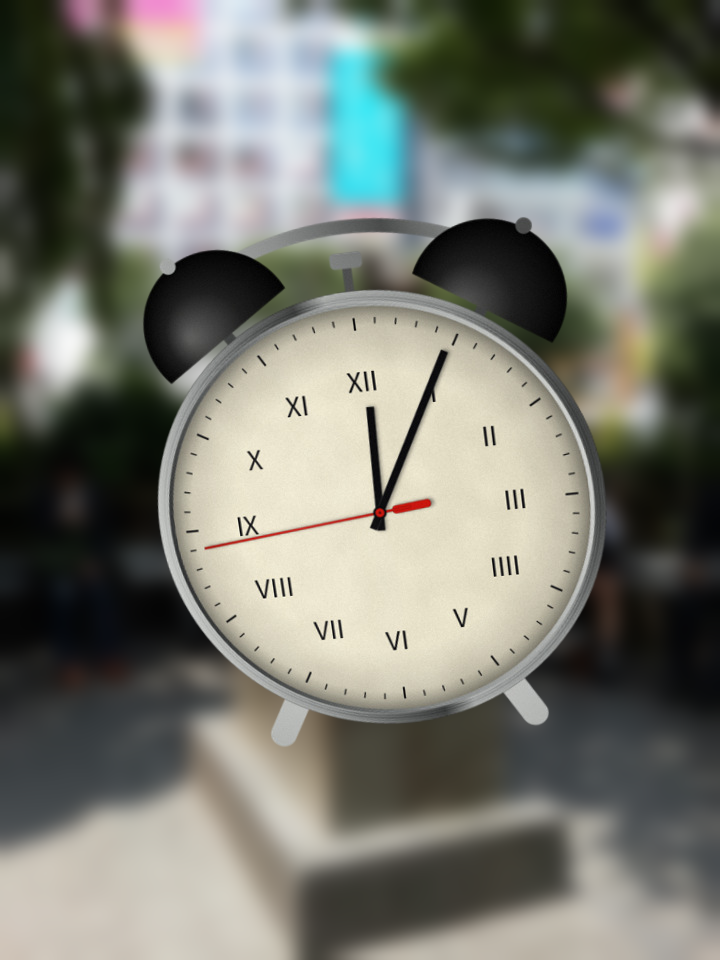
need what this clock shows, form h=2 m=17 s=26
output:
h=12 m=4 s=44
